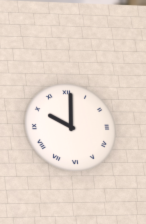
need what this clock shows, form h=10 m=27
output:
h=10 m=1
